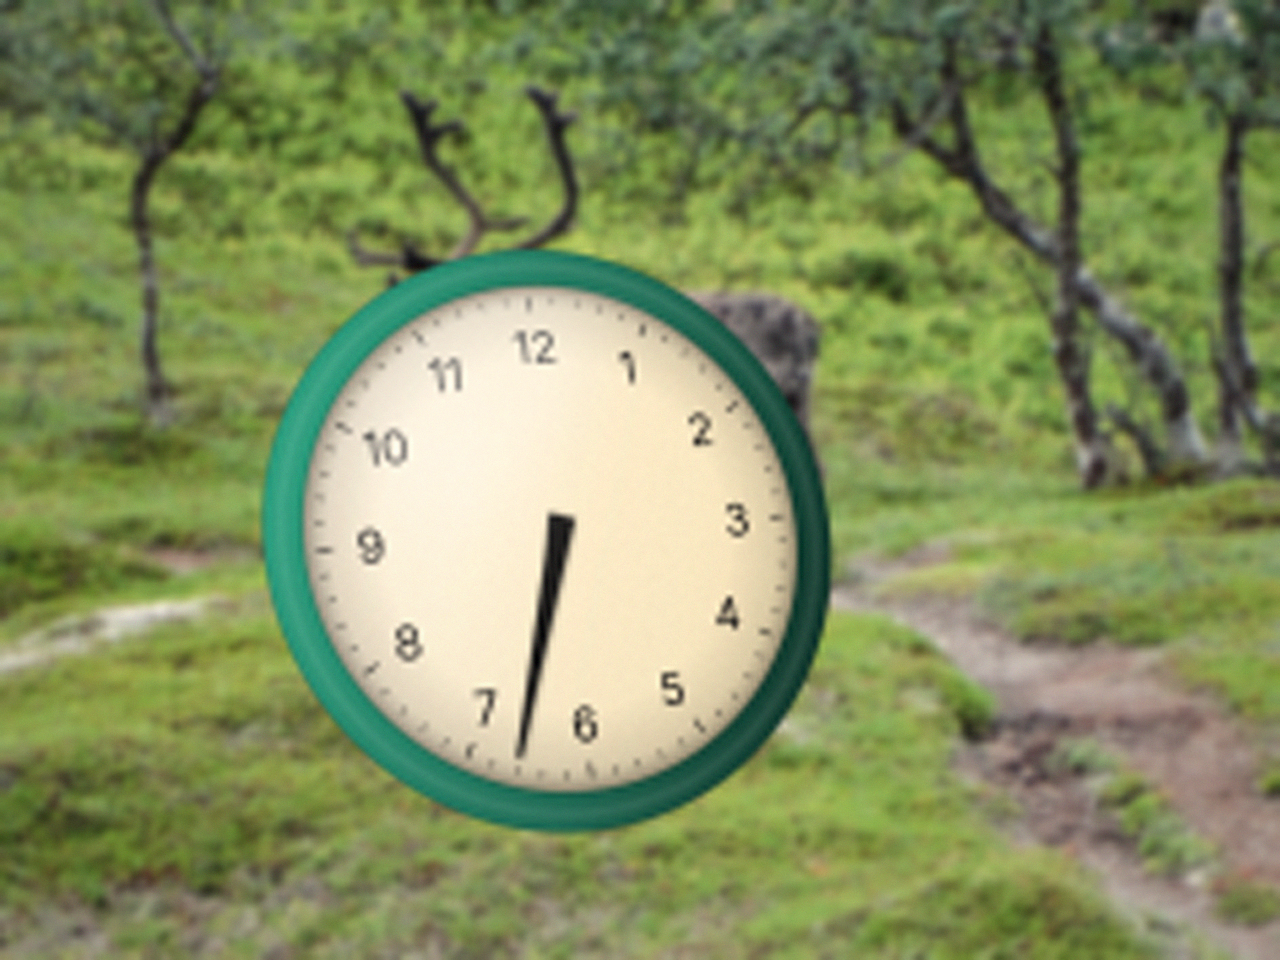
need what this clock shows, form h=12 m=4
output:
h=6 m=33
